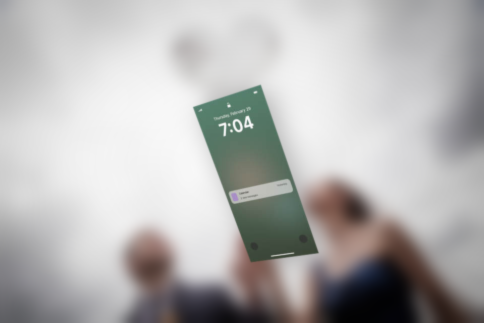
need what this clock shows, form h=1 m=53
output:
h=7 m=4
